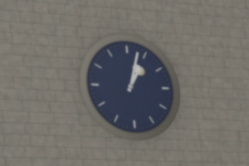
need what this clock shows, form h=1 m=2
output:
h=1 m=3
